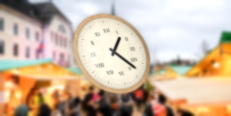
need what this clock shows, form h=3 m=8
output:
h=1 m=23
